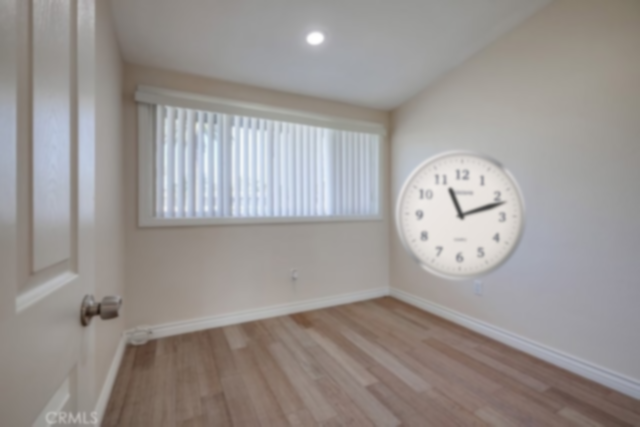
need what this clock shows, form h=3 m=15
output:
h=11 m=12
